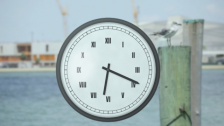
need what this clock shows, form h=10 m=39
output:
h=6 m=19
